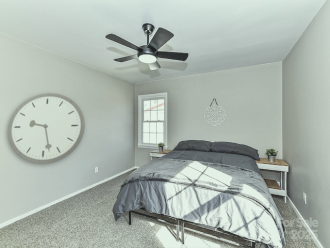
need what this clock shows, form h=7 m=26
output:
h=9 m=28
